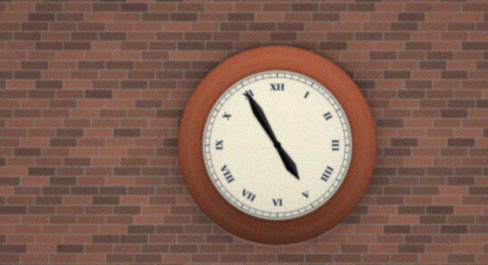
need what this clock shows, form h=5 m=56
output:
h=4 m=55
